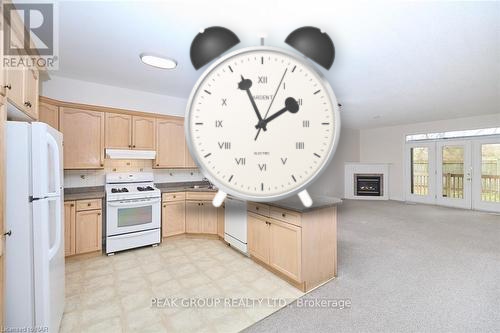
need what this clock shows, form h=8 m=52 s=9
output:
h=1 m=56 s=4
